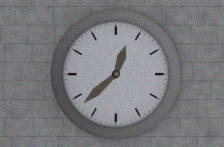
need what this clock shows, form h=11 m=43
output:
h=12 m=38
